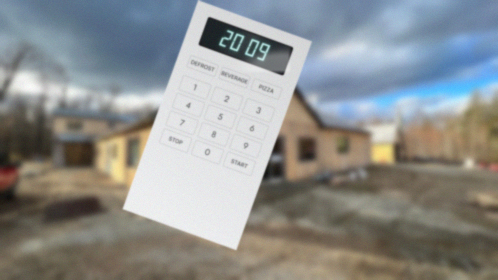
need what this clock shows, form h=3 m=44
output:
h=20 m=9
